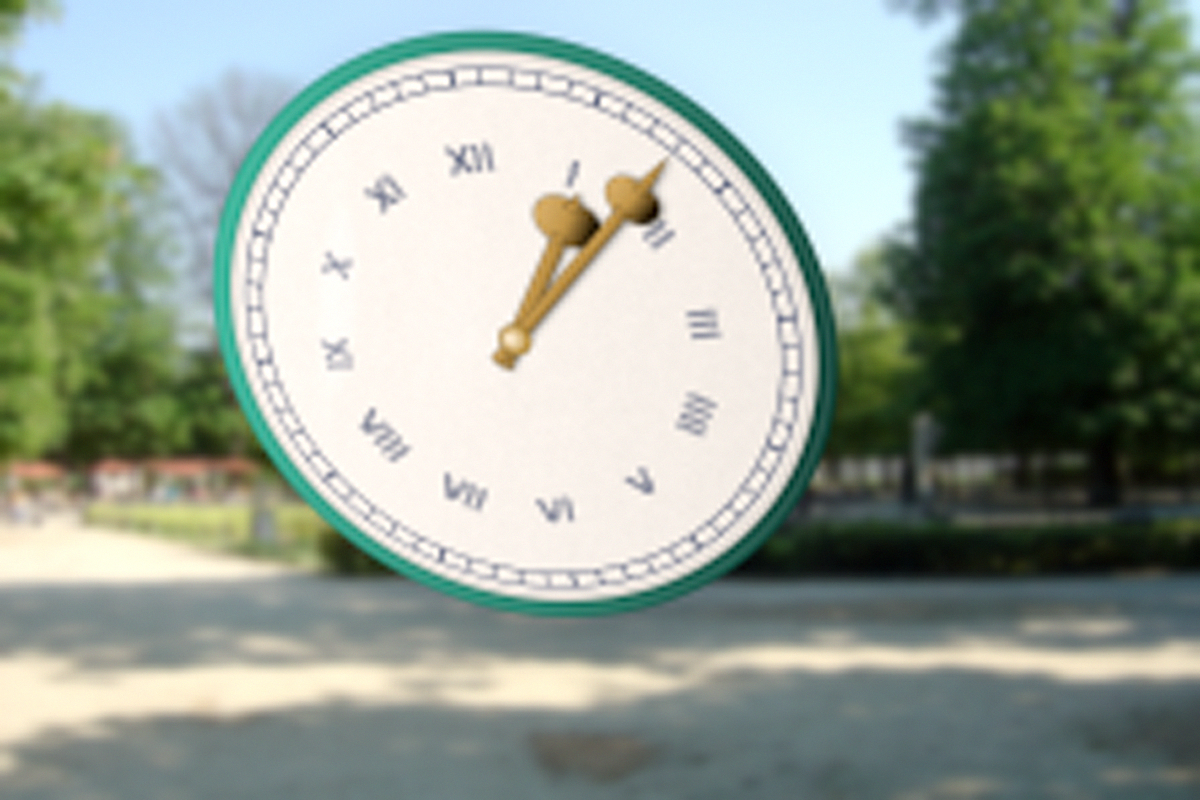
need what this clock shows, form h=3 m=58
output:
h=1 m=8
